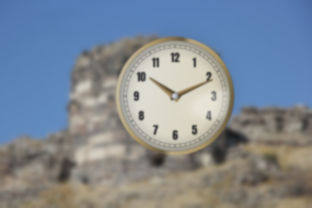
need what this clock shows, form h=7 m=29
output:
h=10 m=11
